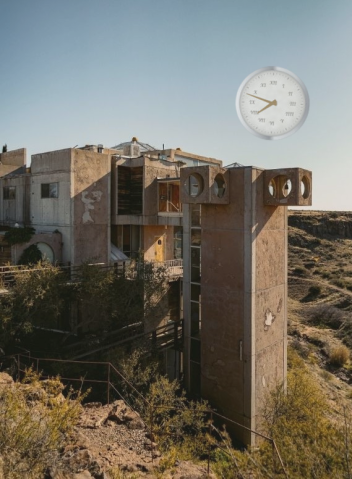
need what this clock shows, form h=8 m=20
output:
h=7 m=48
